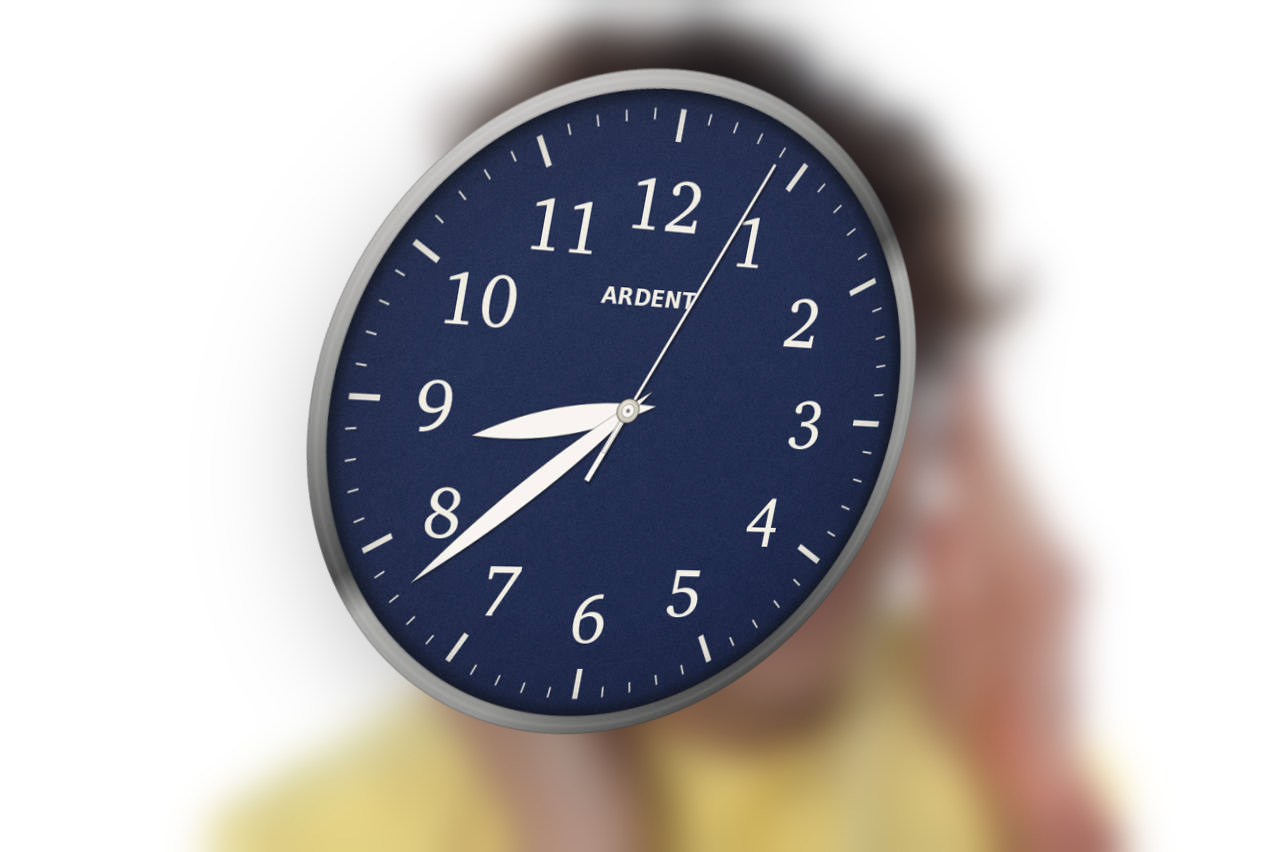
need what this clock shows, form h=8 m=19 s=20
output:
h=8 m=38 s=4
